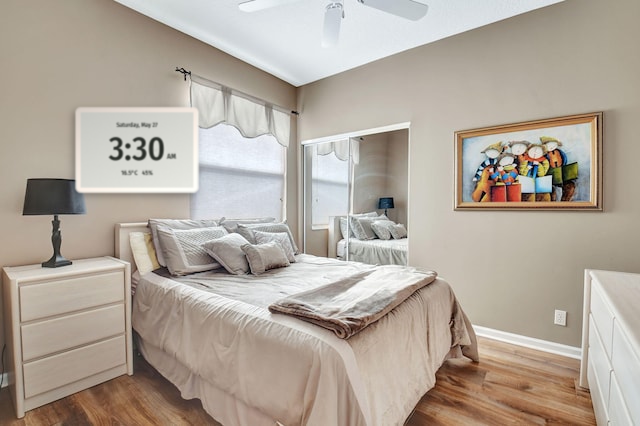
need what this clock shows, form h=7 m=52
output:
h=3 m=30
